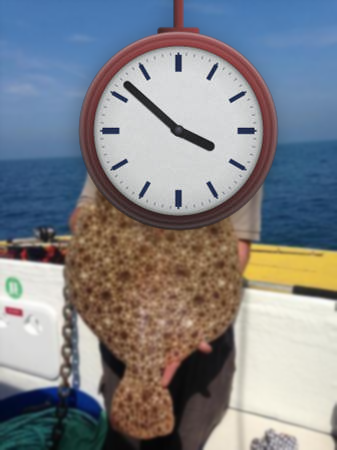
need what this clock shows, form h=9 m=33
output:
h=3 m=52
